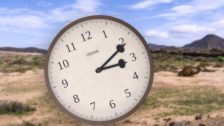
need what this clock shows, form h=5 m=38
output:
h=3 m=11
